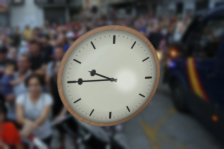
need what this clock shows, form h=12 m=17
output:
h=9 m=45
